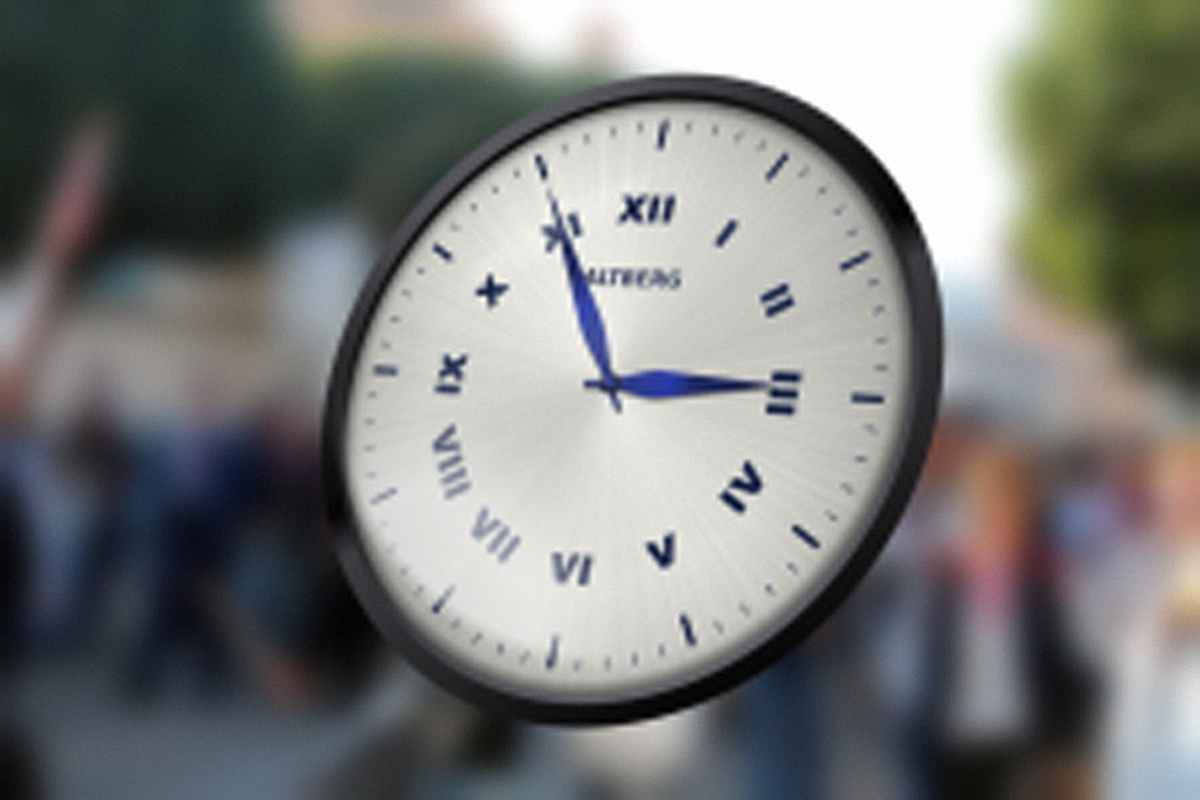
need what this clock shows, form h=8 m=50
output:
h=2 m=55
